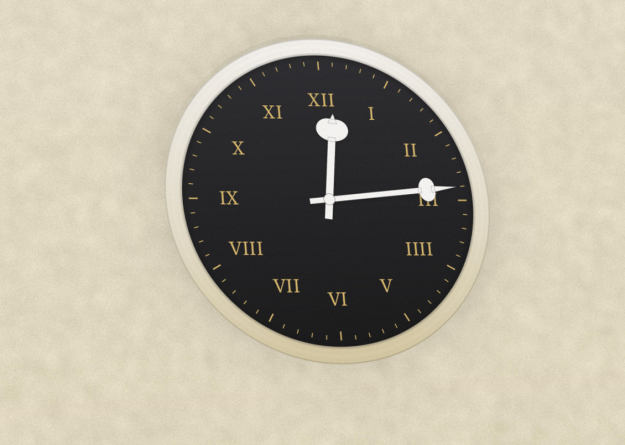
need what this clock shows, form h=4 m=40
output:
h=12 m=14
